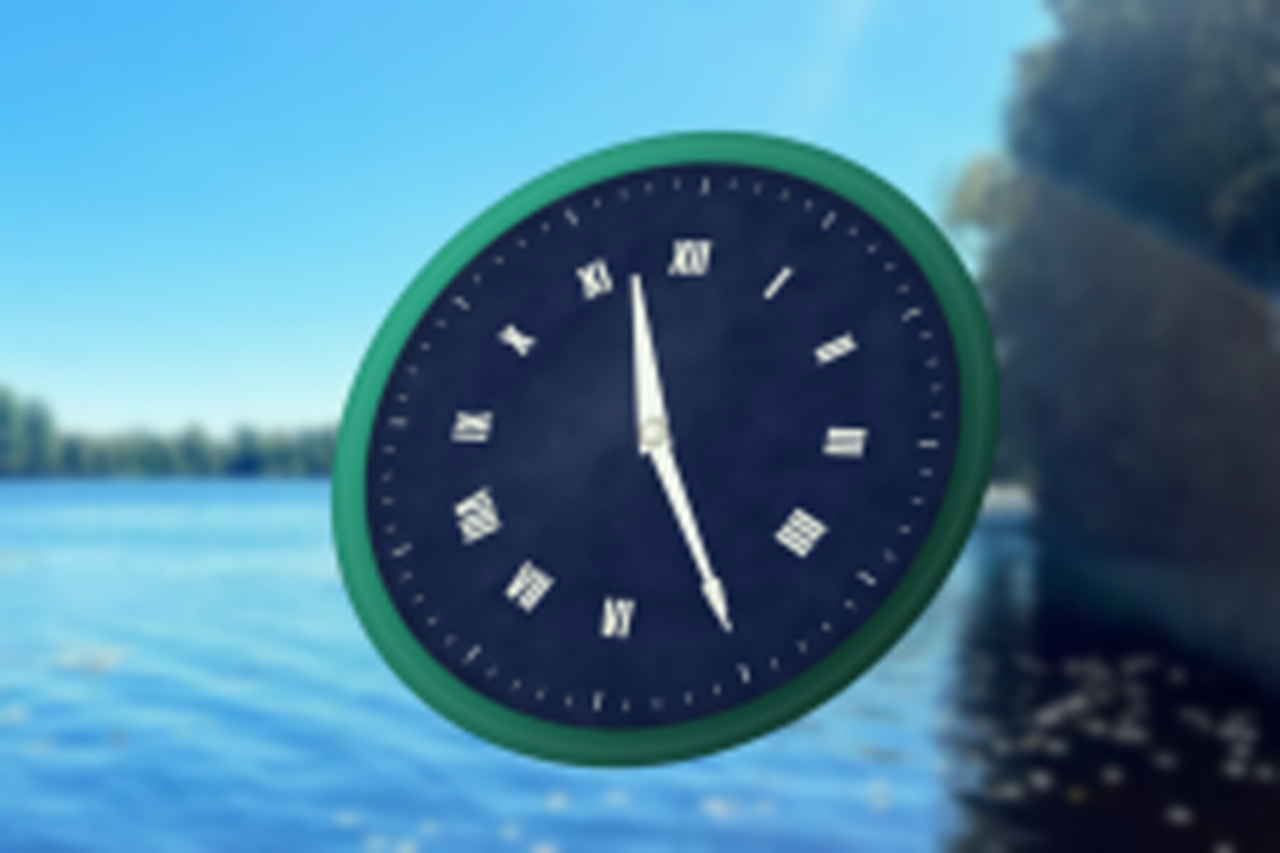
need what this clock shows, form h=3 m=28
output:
h=11 m=25
